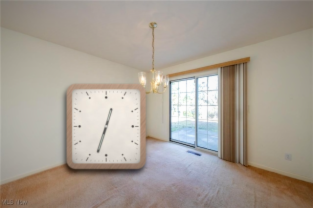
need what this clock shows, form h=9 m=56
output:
h=12 m=33
